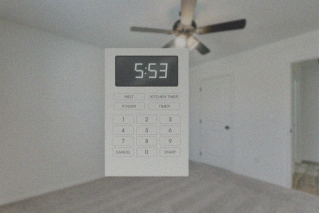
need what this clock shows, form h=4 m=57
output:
h=5 m=53
